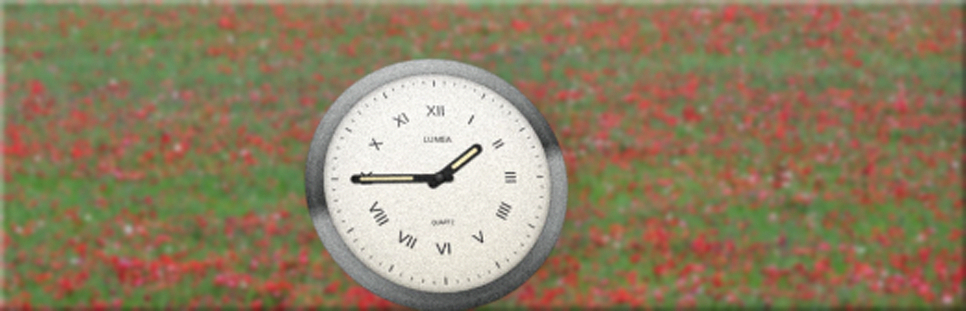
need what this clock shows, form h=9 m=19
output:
h=1 m=45
